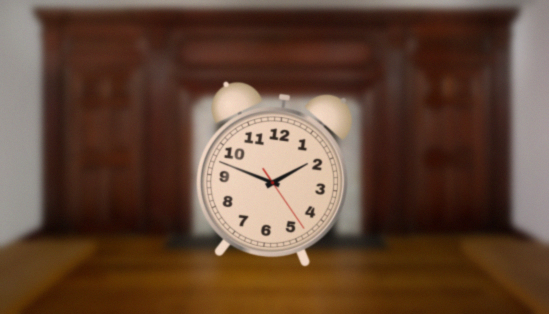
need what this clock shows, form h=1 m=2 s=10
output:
h=1 m=47 s=23
